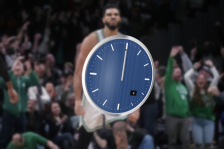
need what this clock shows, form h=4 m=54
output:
h=12 m=0
